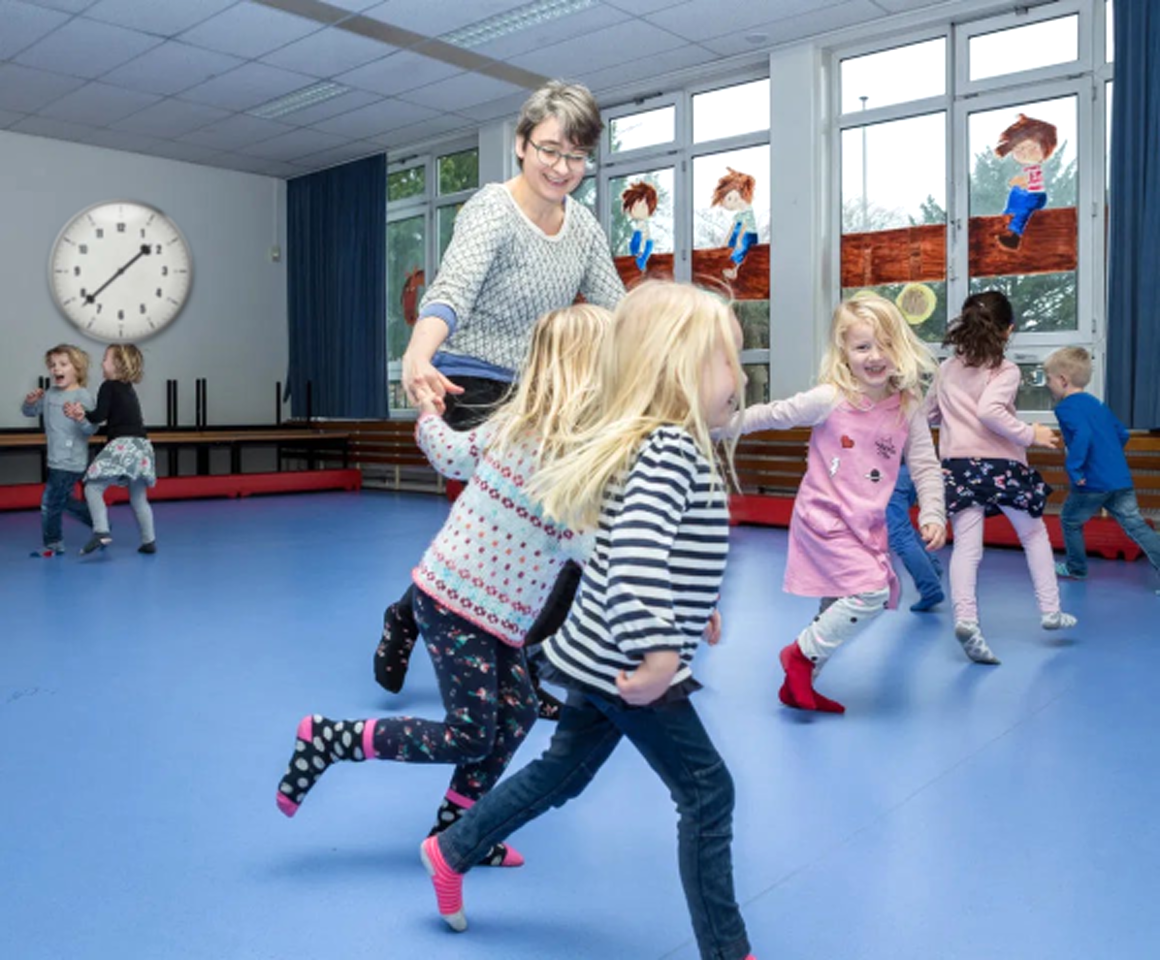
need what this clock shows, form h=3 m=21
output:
h=1 m=38
